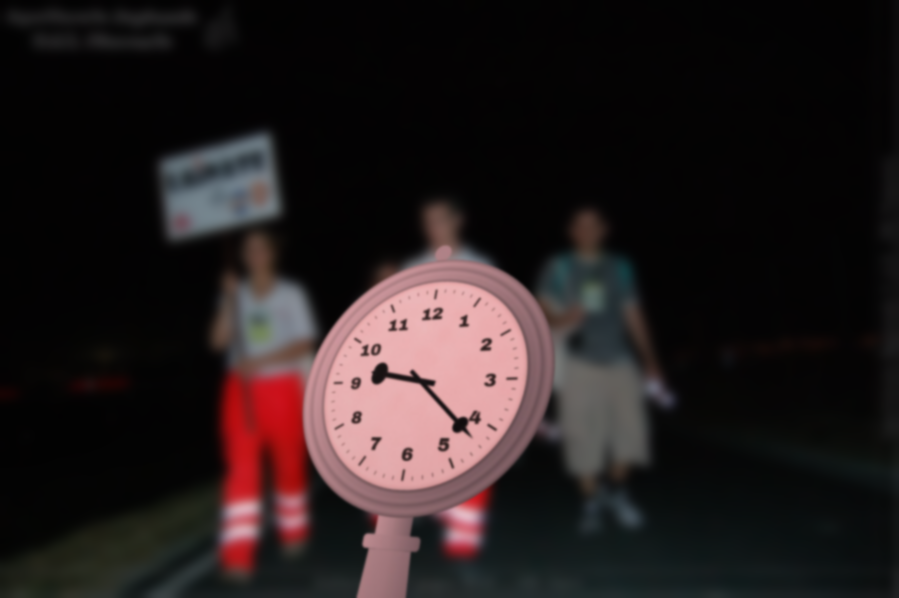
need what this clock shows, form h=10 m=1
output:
h=9 m=22
